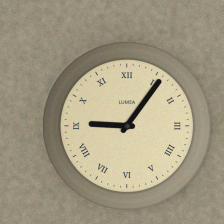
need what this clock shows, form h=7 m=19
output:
h=9 m=6
